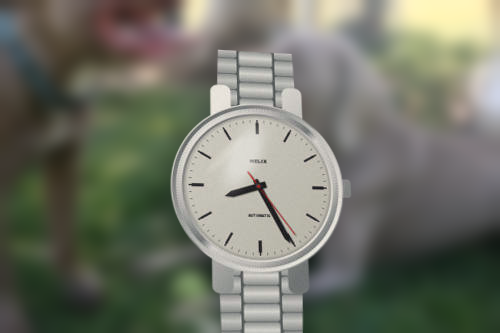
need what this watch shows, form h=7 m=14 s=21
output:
h=8 m=25 s=24
